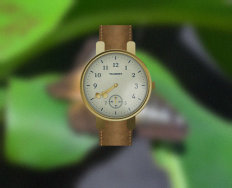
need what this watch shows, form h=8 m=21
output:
h=7 m=40
